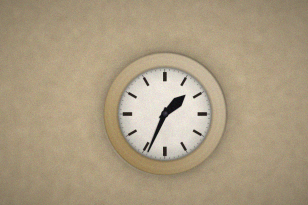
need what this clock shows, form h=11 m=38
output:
h=1 m=34
